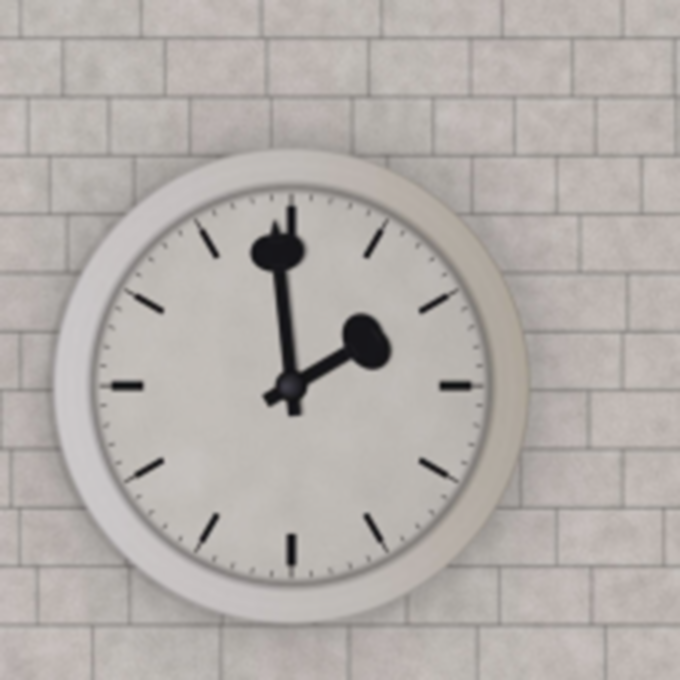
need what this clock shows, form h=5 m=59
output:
h=1 m=59
